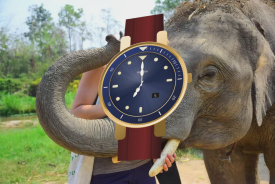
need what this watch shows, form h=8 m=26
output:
h=7 m=0
